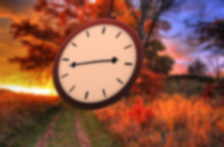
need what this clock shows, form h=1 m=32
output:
h=2 m=43
